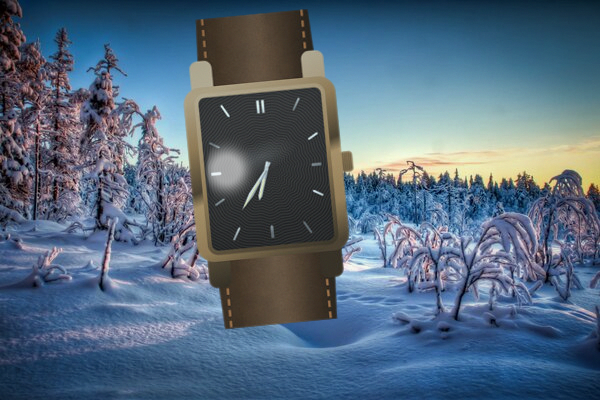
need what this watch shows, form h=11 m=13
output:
h=6 m=36
